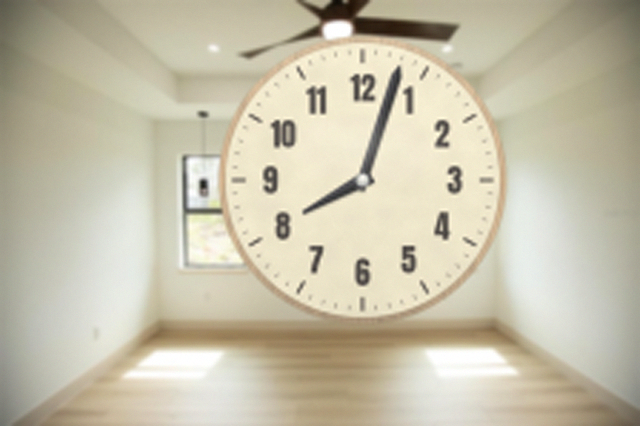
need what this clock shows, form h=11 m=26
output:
h=8 m=3
